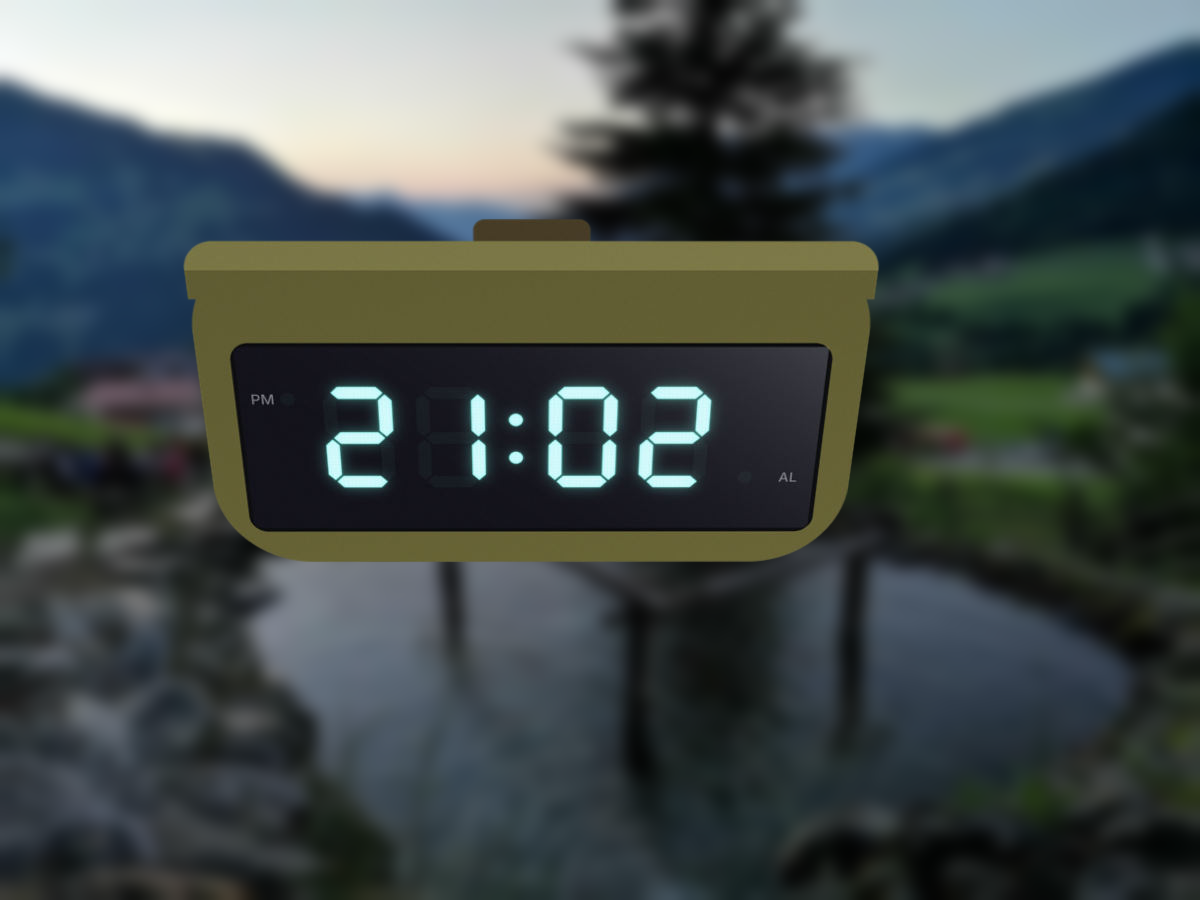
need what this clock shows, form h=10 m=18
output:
h=21 m=2
